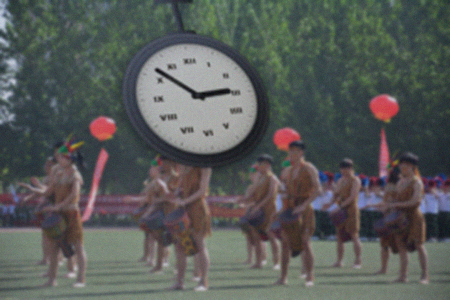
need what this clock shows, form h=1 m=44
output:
h=2 m=52
